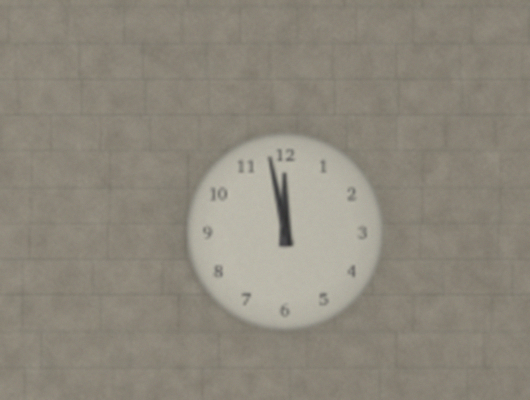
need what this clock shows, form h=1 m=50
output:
h=11 m=58
